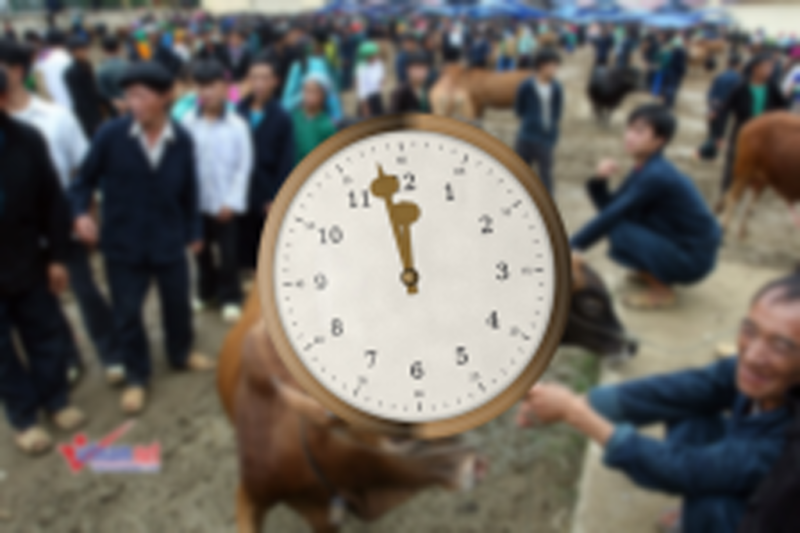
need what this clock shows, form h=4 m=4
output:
h=11 m=58
